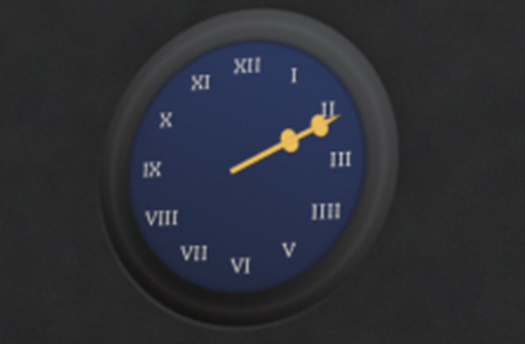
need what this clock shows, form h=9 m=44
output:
h=2 m=11
